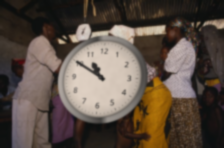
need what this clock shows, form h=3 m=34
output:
h=10 m=50
